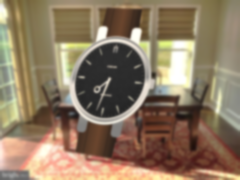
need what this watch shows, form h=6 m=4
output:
h=7 m=32
